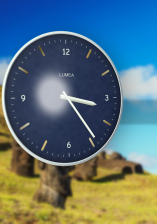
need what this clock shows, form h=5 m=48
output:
h=3 m=24
